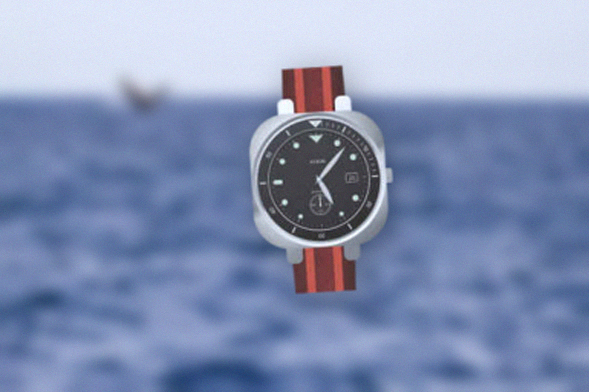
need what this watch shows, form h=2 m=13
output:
h=5 m=7
